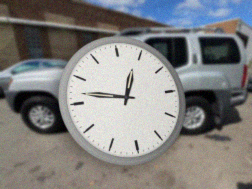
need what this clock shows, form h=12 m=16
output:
h=12 m=47
